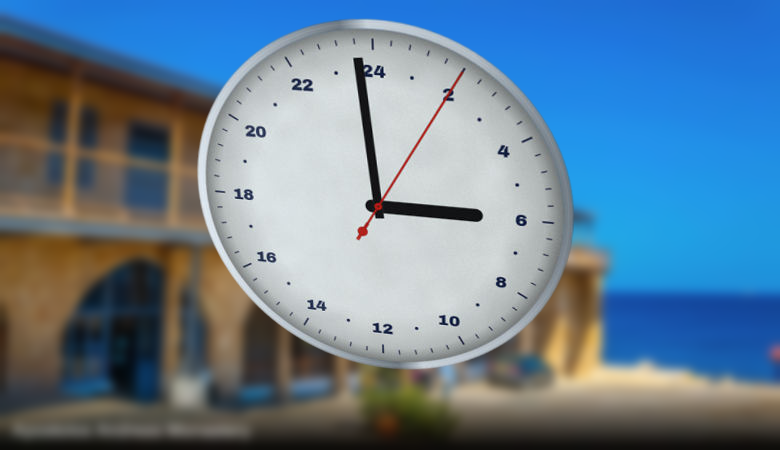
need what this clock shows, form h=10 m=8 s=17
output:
h=5 m=59 s=5
